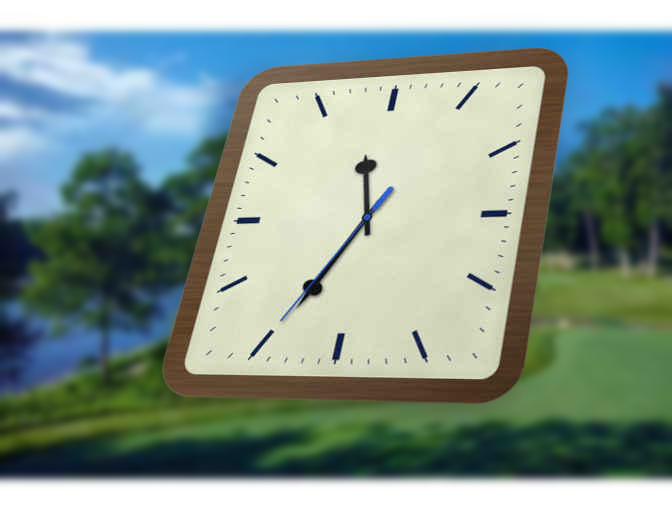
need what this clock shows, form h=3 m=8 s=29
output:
h=11 m=34 s=35
